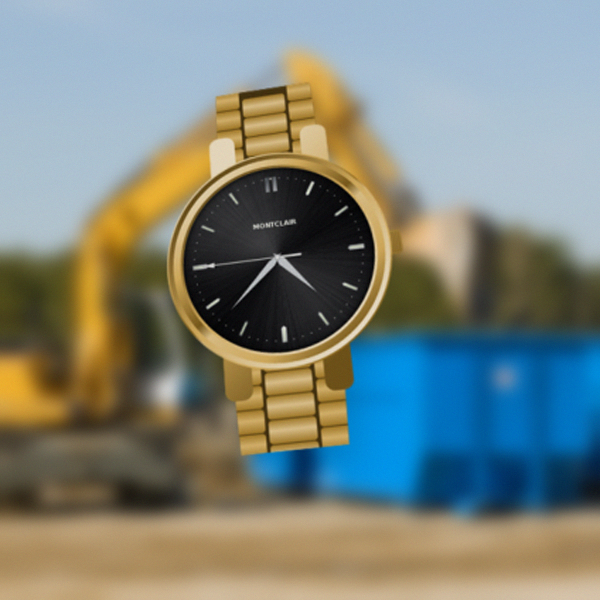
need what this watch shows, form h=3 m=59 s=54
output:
h=4 m=37 s=45
